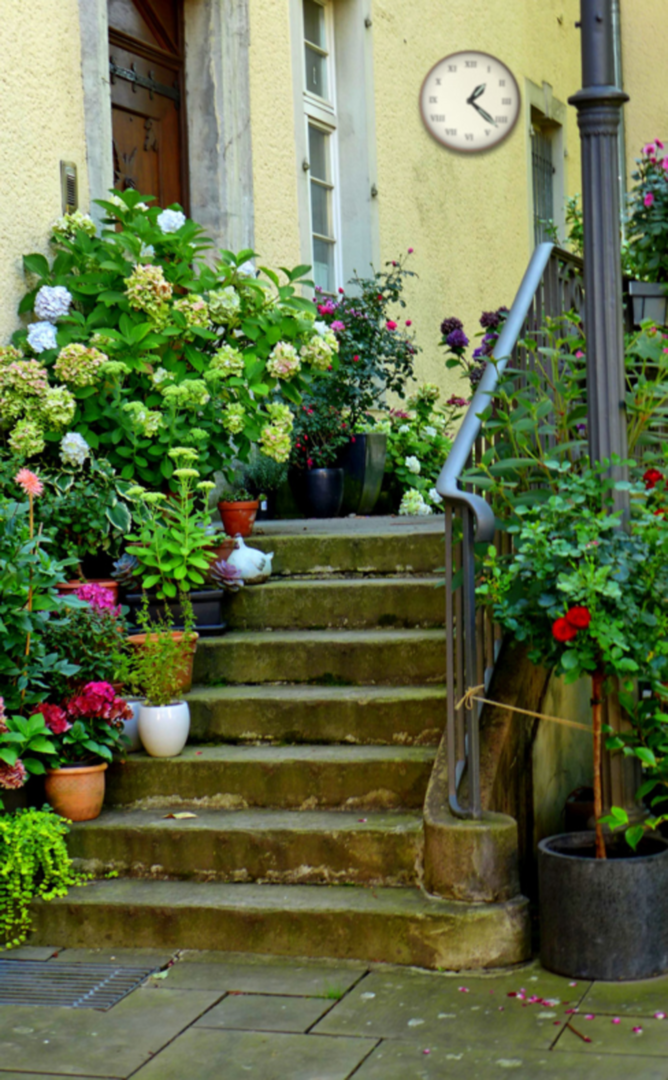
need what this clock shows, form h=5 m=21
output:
h=1 m=22
